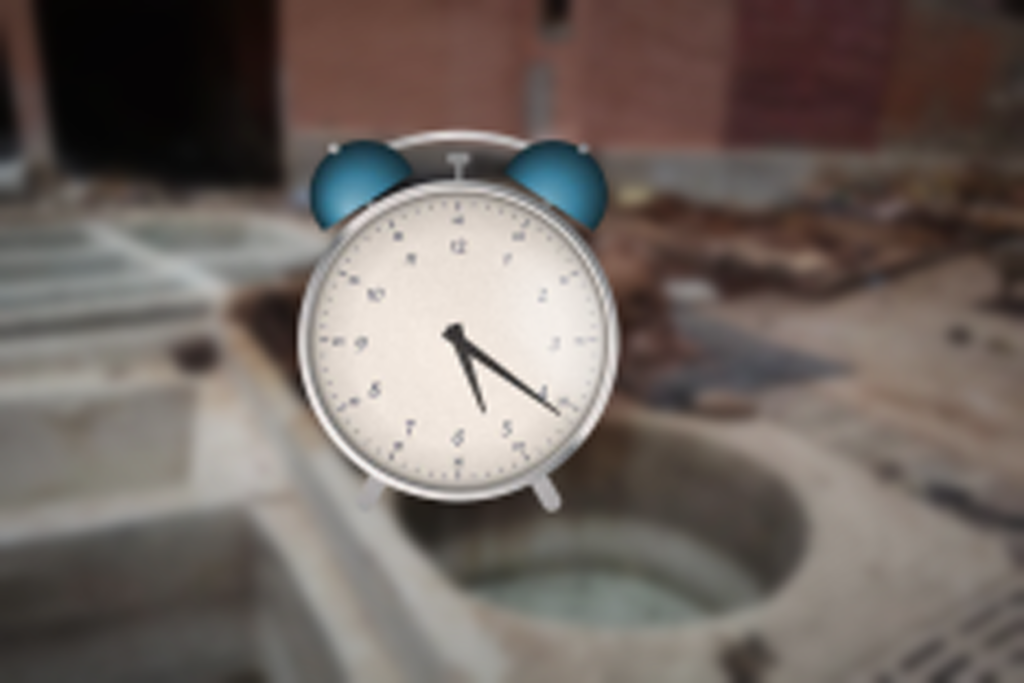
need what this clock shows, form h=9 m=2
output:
h=5 m=21
